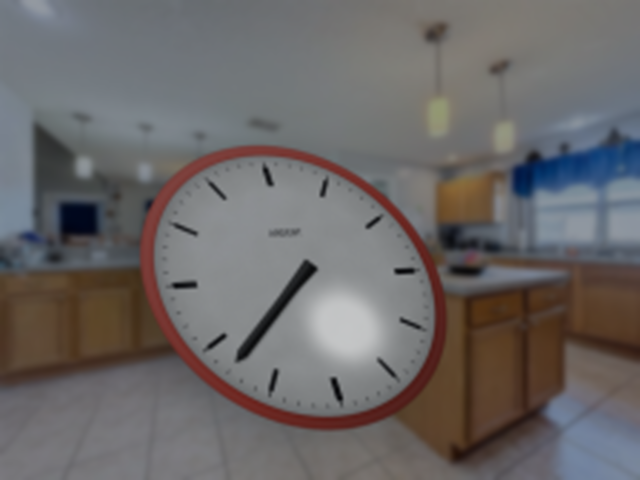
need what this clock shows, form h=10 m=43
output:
h=7 m=38
